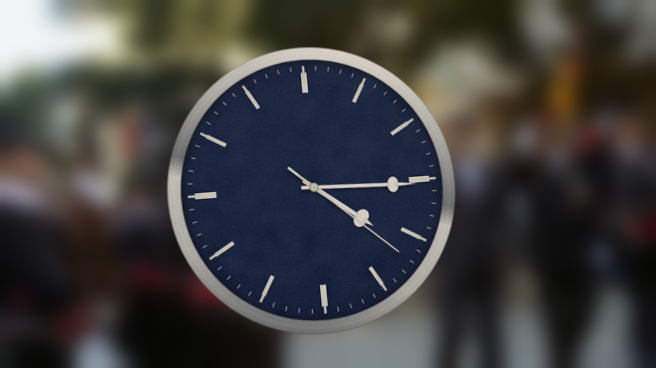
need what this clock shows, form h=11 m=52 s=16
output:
h=4 m=15 s=22
